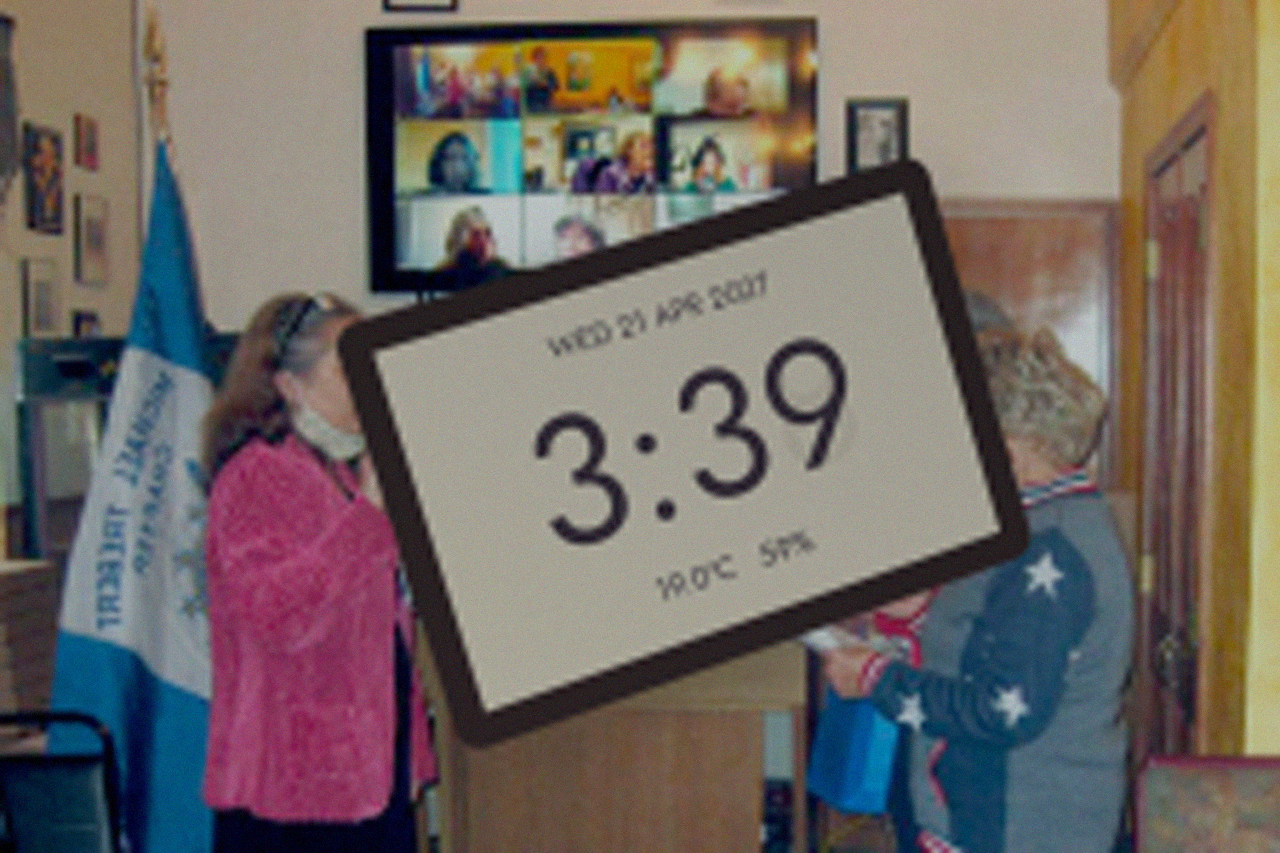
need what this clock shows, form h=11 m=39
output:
h=3 m=39
